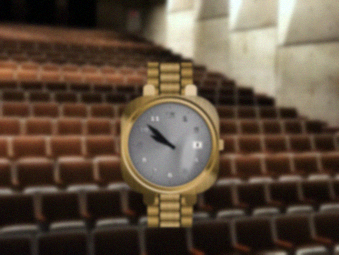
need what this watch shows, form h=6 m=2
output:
h=9 m=52
